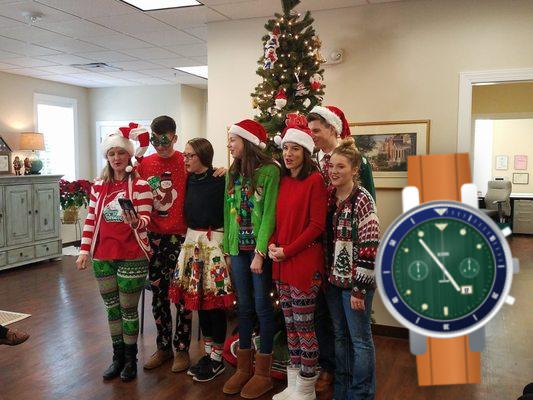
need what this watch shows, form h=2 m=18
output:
h=4 m=54
